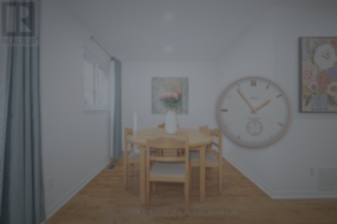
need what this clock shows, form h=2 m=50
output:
h=1 m=54
